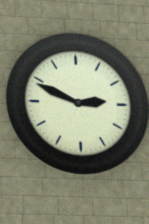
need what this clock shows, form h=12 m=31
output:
h=2 m=49
